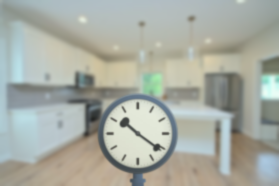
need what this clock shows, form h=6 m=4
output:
h=10 m=21
